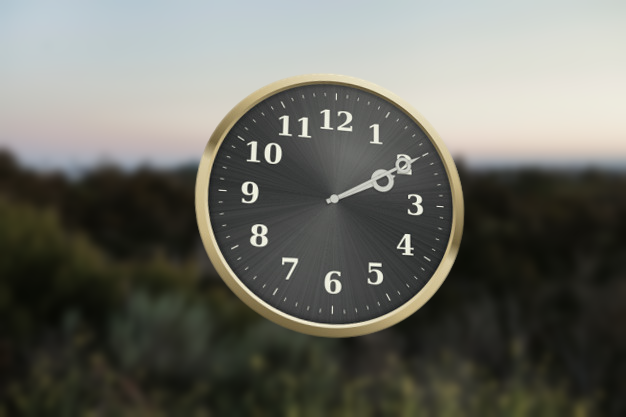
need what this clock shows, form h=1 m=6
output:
h=2 m=10
